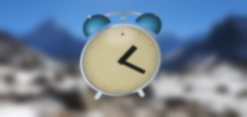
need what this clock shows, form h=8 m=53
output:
h=1 m=20
